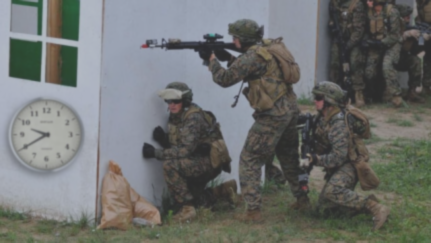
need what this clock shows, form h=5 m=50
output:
h=9 m=40
